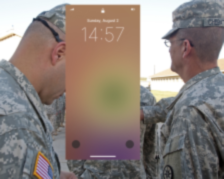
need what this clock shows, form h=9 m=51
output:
h=14 m=57
